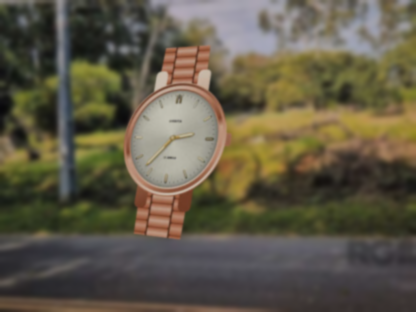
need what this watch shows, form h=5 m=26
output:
h=2 m=37
